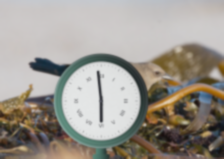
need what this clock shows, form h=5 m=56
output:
h=5 m=59
